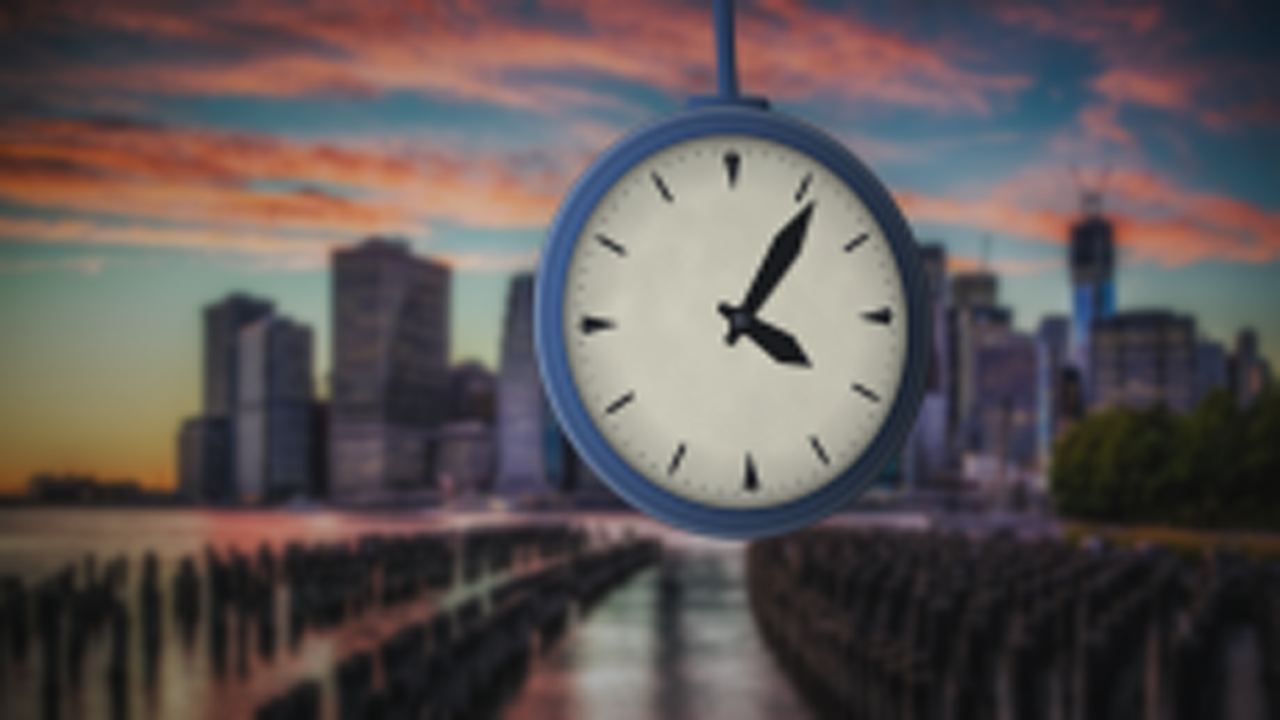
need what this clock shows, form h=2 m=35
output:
h=4 m=6
